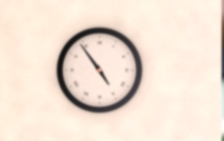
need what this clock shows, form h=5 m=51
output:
h=4 m=54
